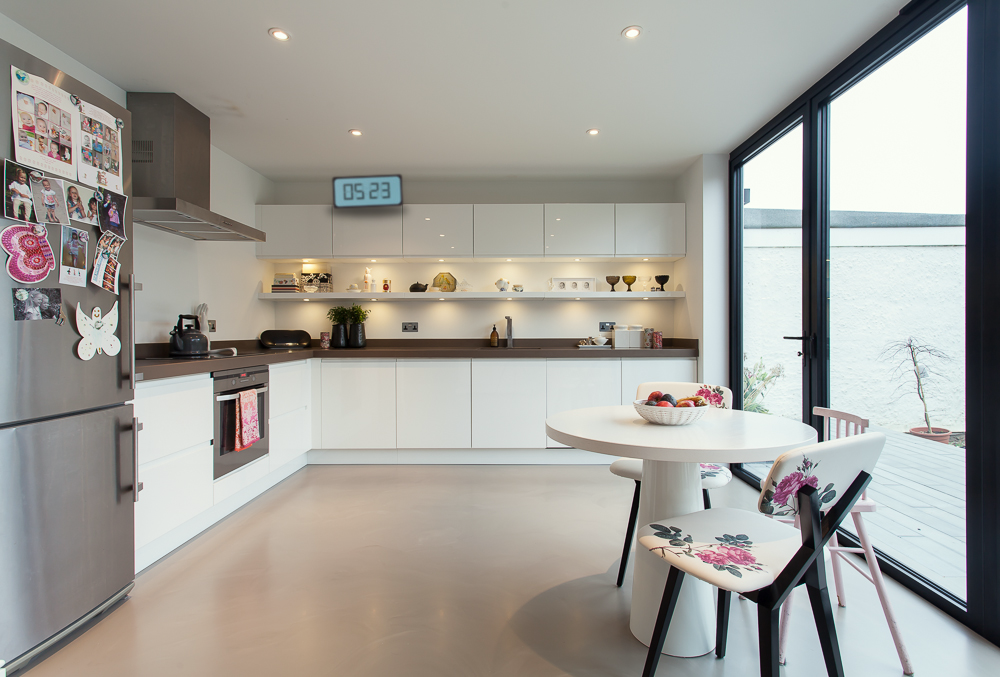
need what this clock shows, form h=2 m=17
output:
h=5 m=23
